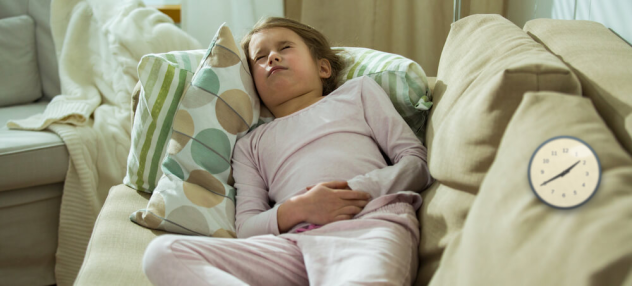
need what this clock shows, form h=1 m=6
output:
h=1 m=40
